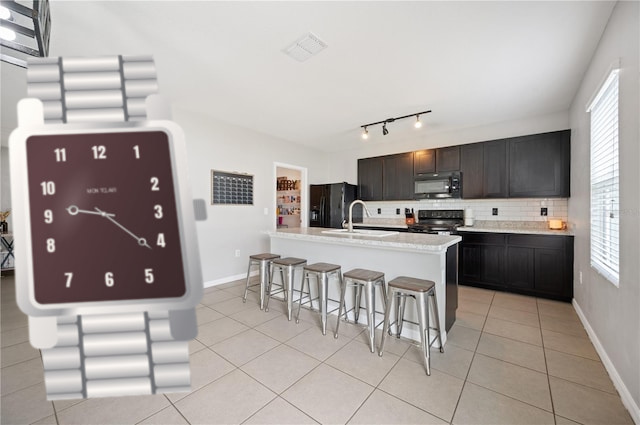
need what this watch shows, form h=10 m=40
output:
h=9 m=22
